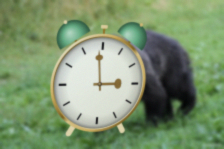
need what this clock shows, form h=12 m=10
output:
h=2 m=59
